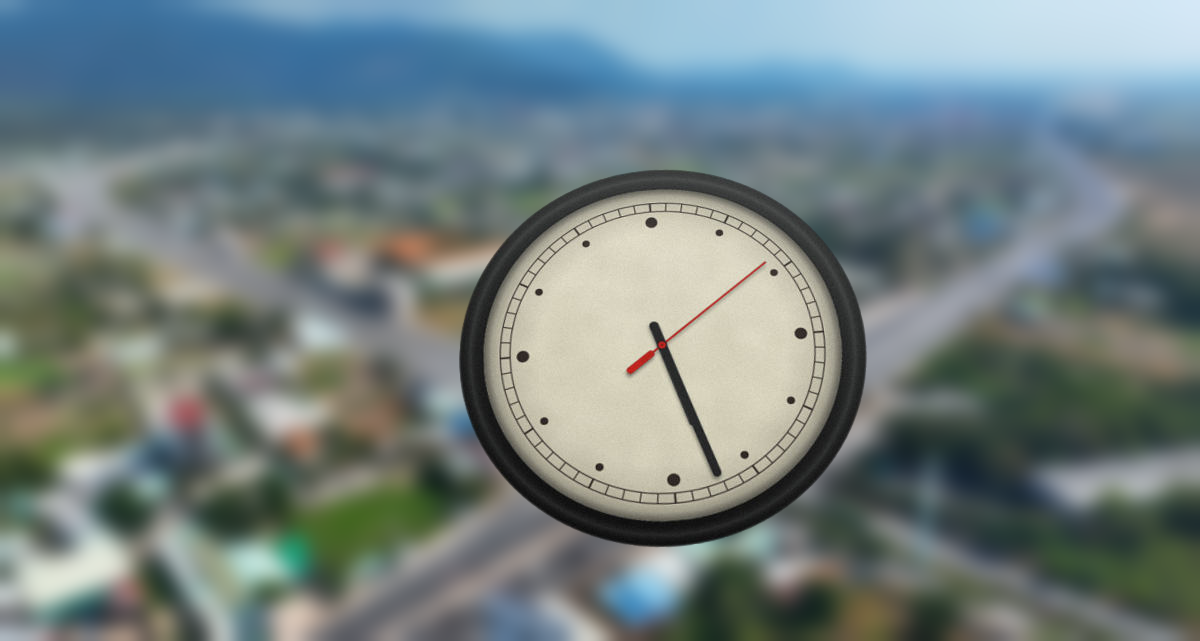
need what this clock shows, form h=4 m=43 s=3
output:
h=5 m=27 s=9
